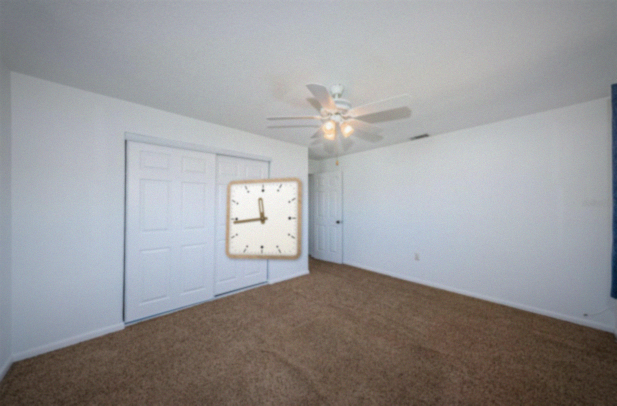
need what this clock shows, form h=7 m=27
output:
h=11 m=44
